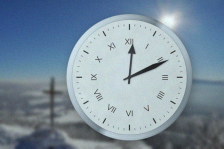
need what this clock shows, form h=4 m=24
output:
h=12 m=11
